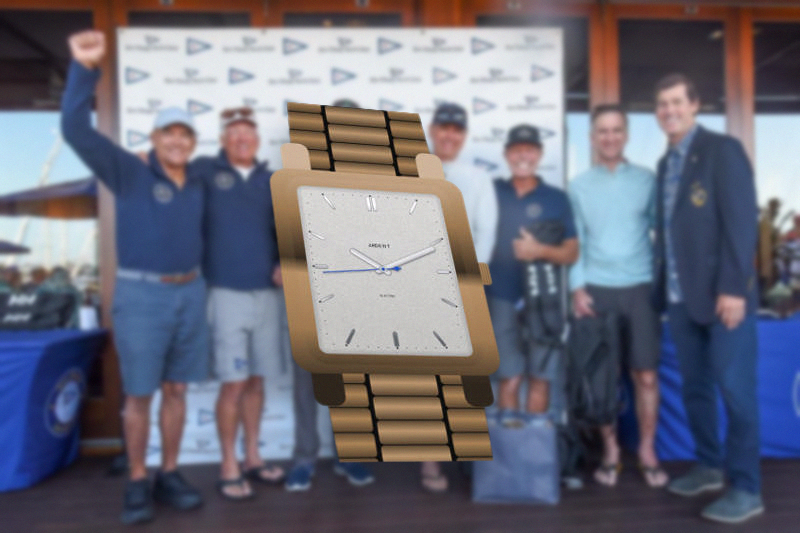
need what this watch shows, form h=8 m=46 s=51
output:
h=10 m=10 s=44
